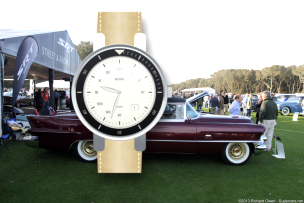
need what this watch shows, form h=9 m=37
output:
h=9 m=33
